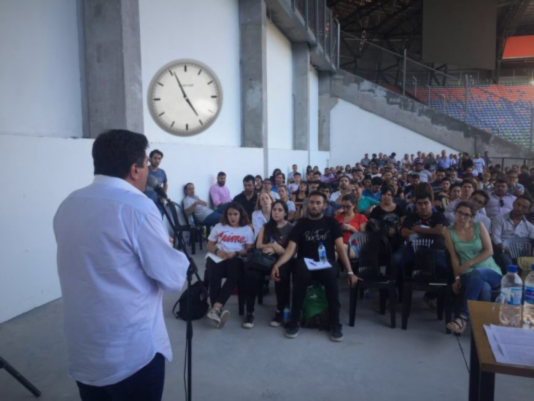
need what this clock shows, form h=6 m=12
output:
h=4 m=56
